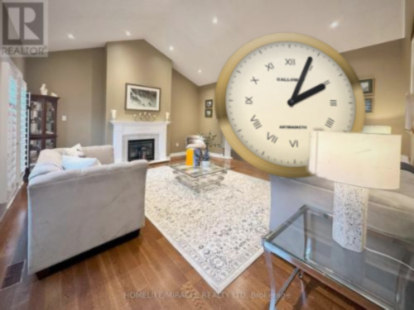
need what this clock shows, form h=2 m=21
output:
h=2 m=4
